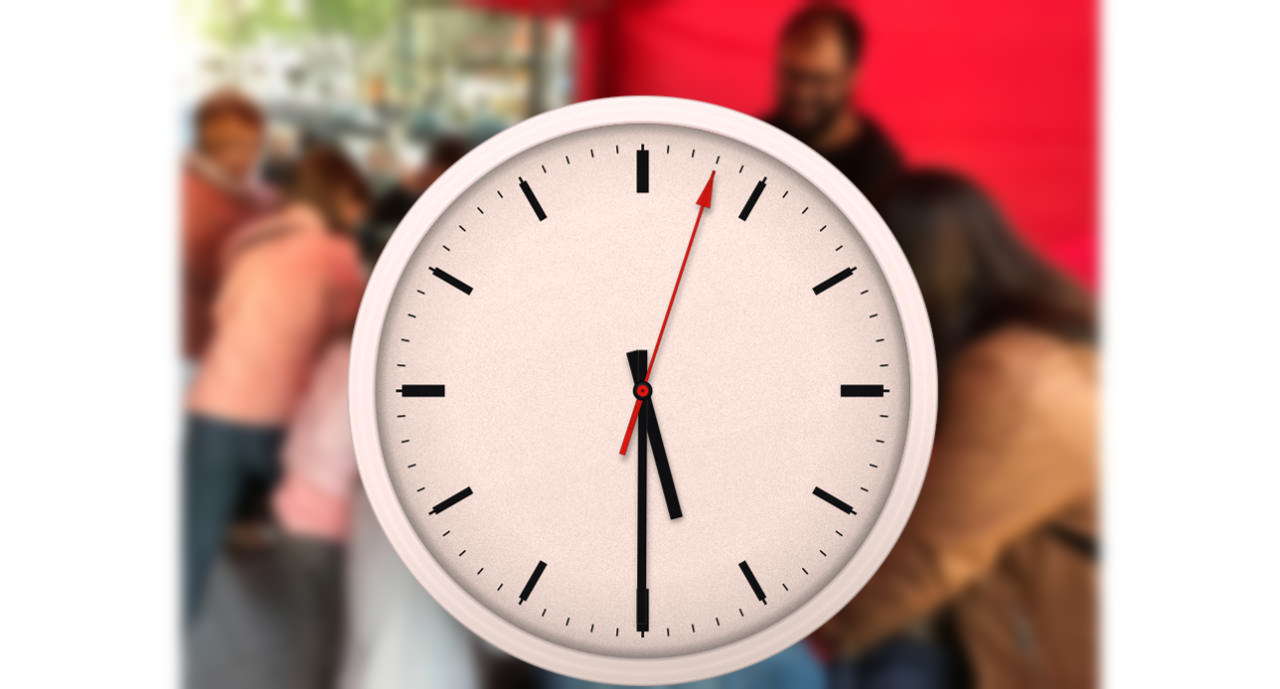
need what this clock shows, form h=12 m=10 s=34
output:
h=5 m=30 s=3
